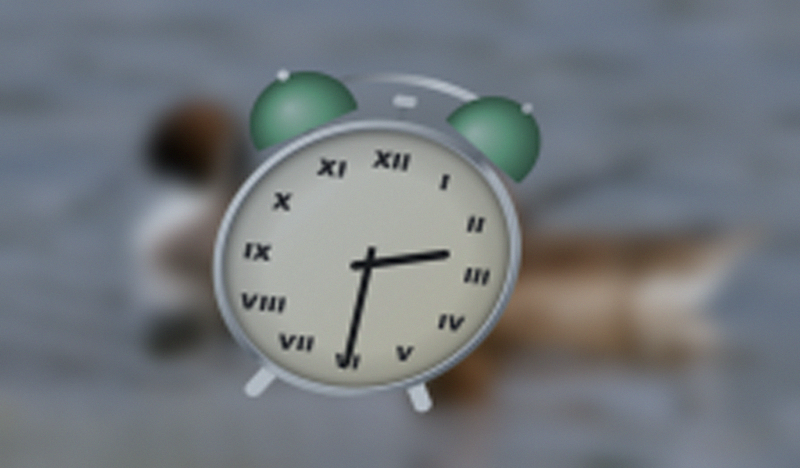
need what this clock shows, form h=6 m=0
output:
h=2 m=30
